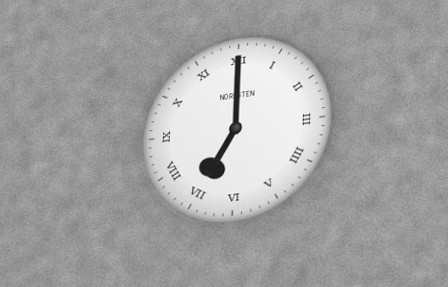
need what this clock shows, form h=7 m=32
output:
h=7 m=0
